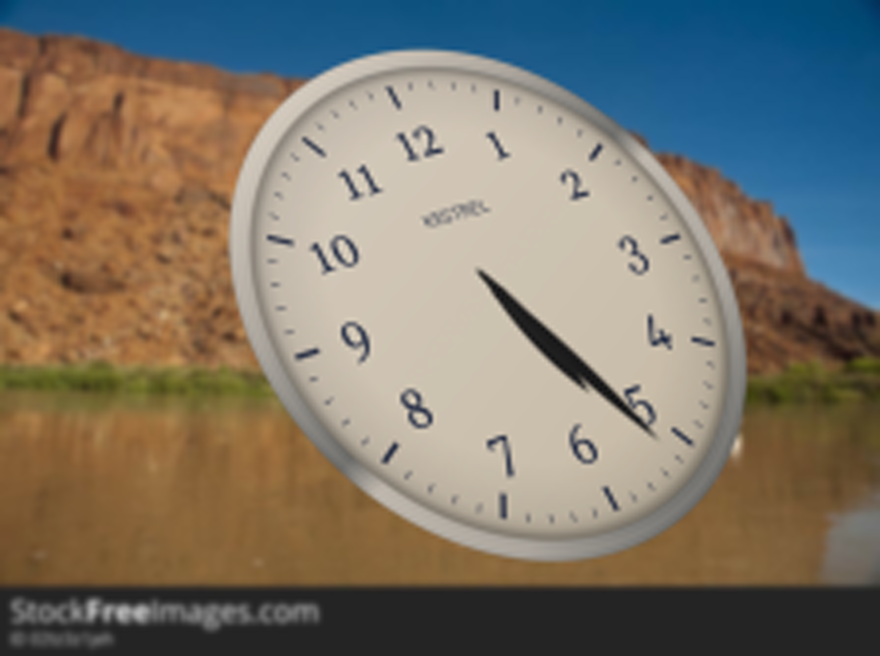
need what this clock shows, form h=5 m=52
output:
h=5 m=26
